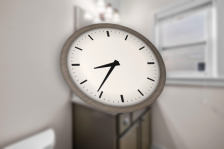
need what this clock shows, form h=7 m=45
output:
h=8 m=36
